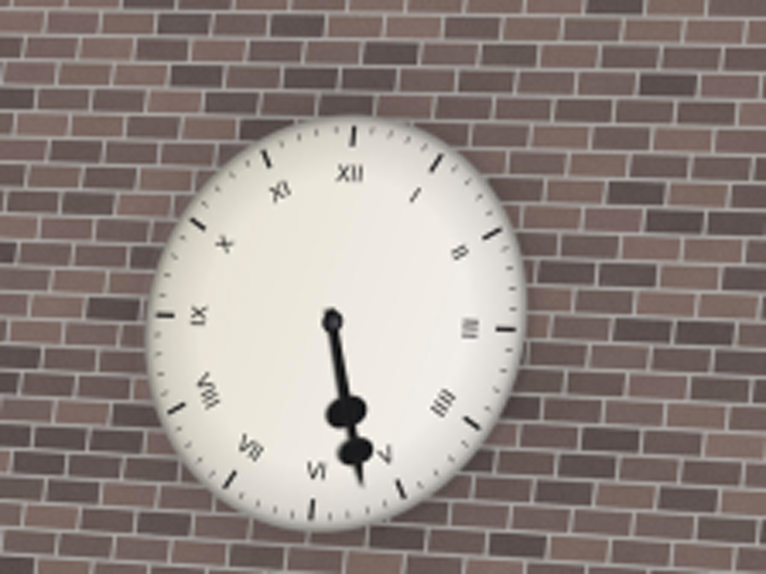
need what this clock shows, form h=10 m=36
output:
h=5 m=27
